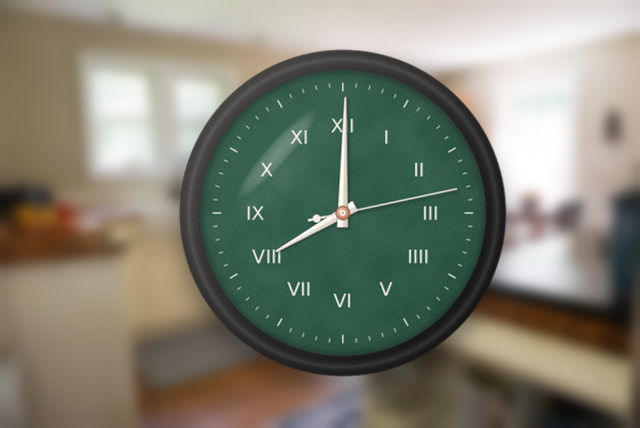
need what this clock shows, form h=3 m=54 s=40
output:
h=8 m=0 s=13
